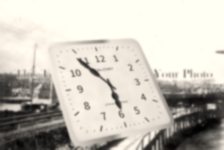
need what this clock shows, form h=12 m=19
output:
h=5 m=54
